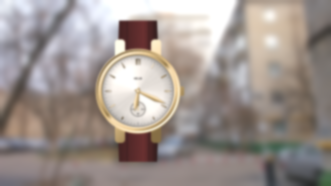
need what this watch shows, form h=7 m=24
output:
h=6 m=19
